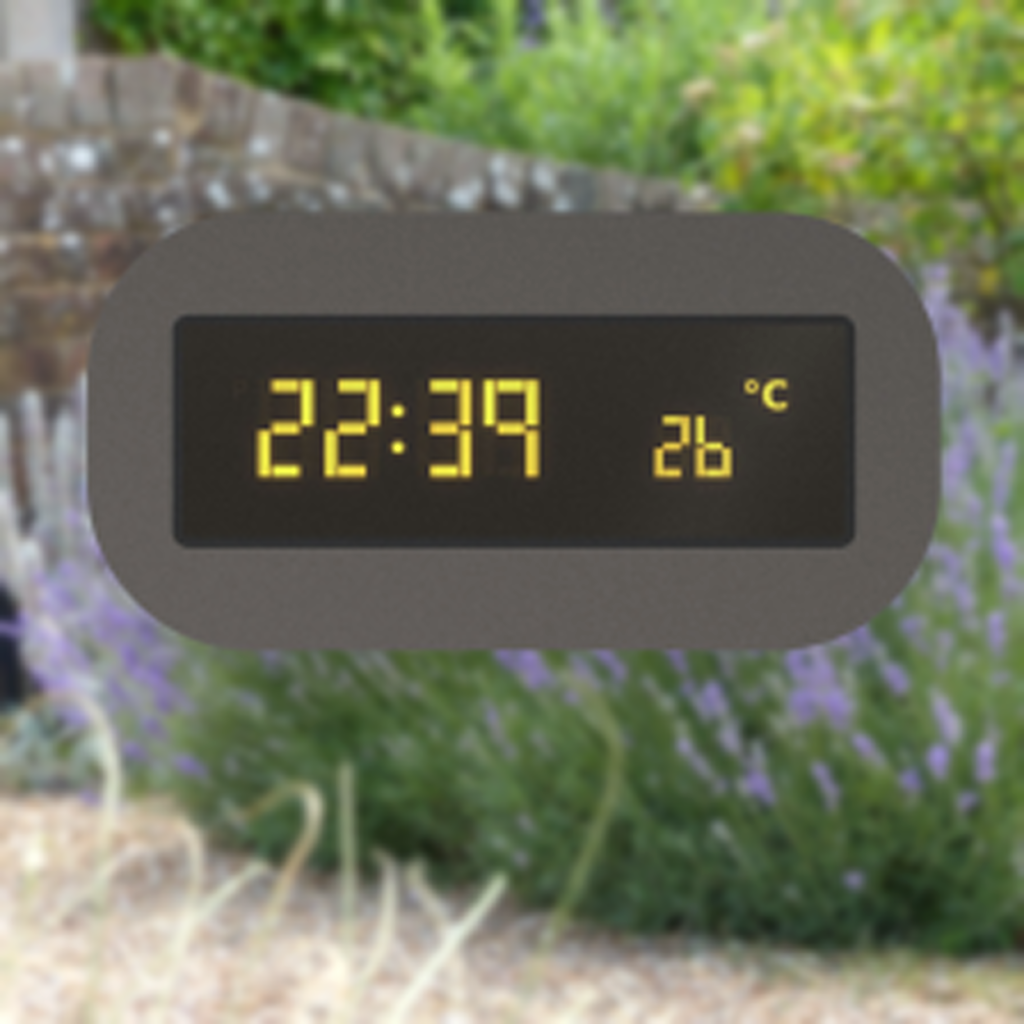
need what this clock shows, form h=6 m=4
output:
h=22 m=39
